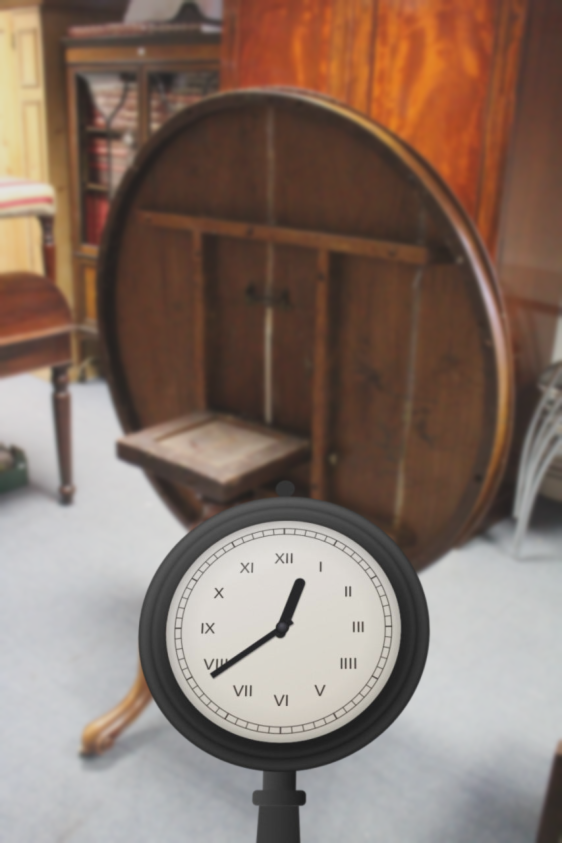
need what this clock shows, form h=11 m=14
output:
h=12 m=39
